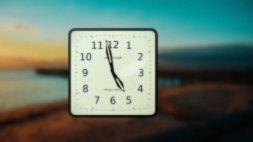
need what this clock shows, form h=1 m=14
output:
h=4 m=58
